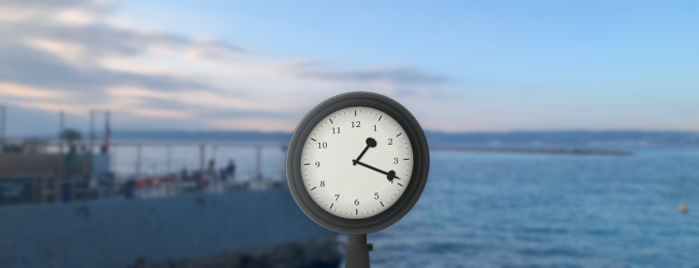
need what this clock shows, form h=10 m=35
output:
h=1 m=19
